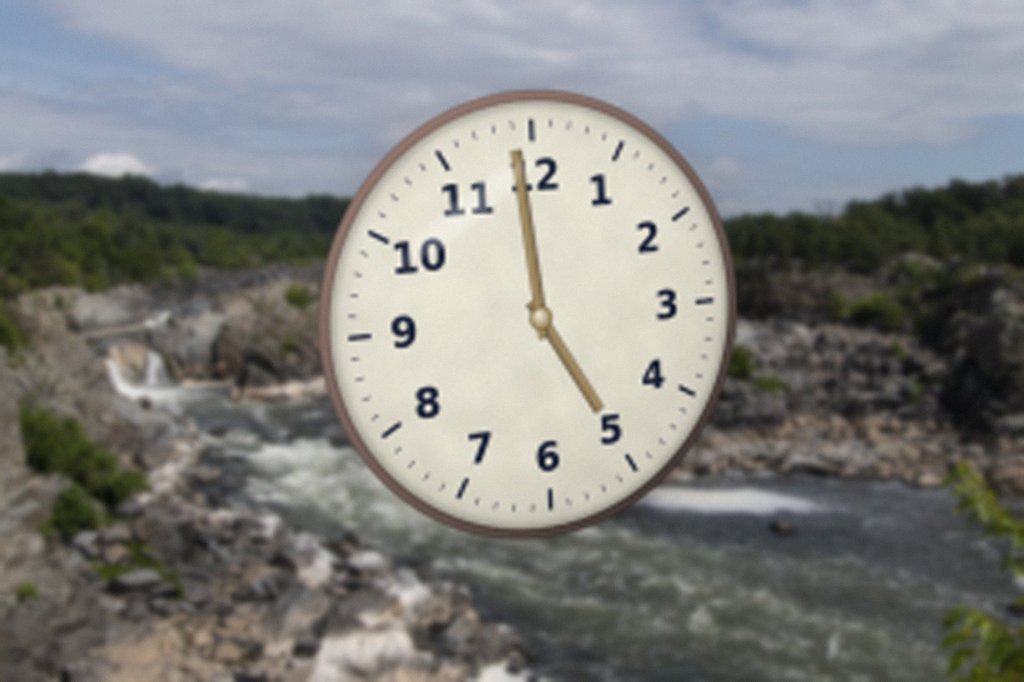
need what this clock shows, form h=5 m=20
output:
h=4 m=59
